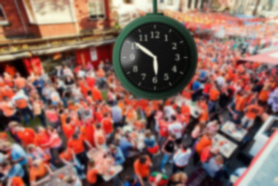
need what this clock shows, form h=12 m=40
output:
h=5 m=51
